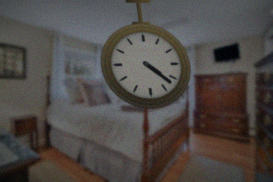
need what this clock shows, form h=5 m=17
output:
h=4 m=22
